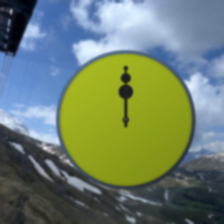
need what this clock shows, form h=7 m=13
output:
h=12 m=0
